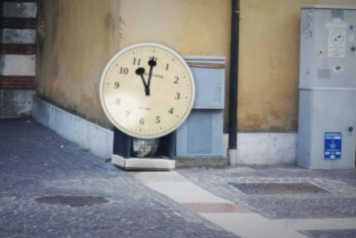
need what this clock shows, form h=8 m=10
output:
h=11 m=0
